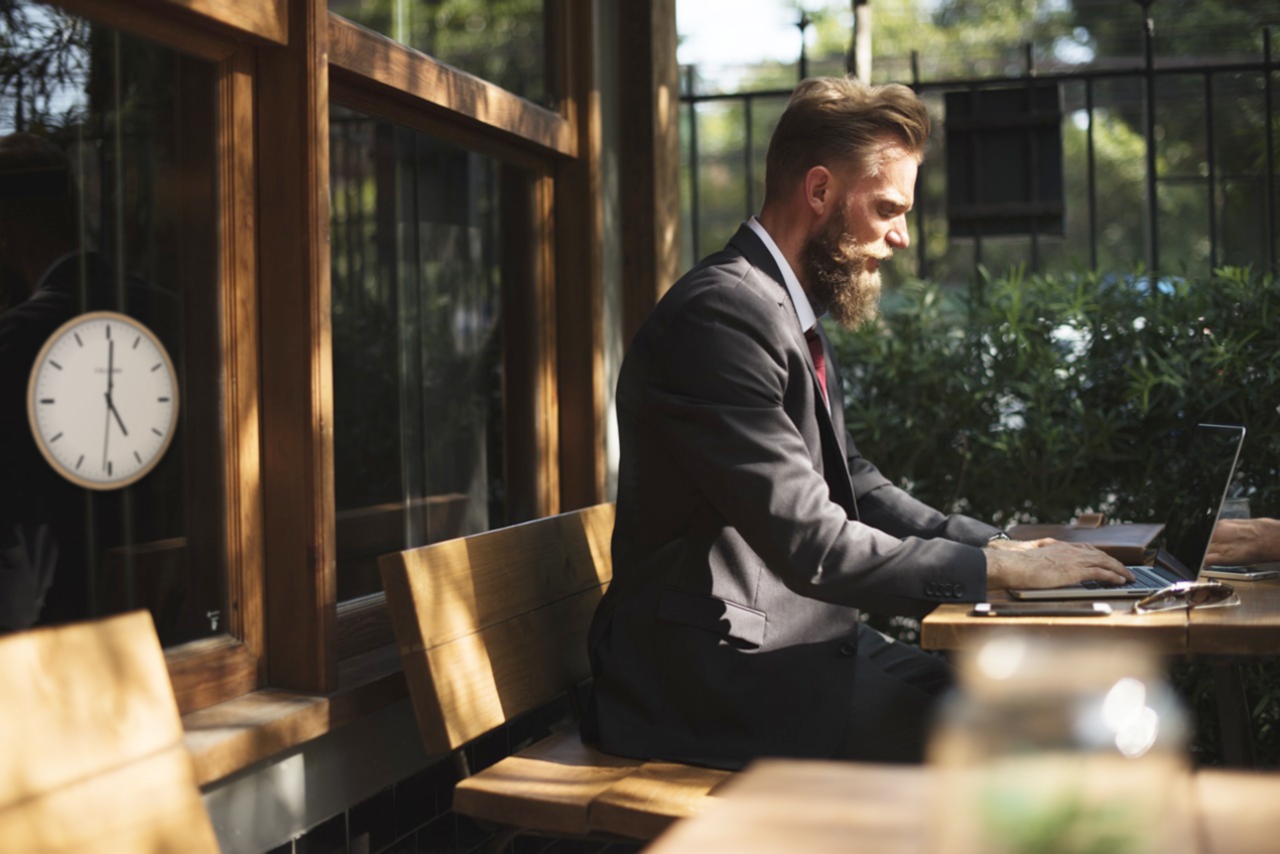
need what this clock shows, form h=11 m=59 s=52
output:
h=5 m=0 s=31
